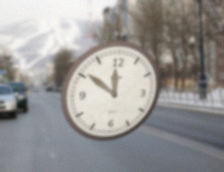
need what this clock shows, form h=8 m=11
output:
h=11 m=51
